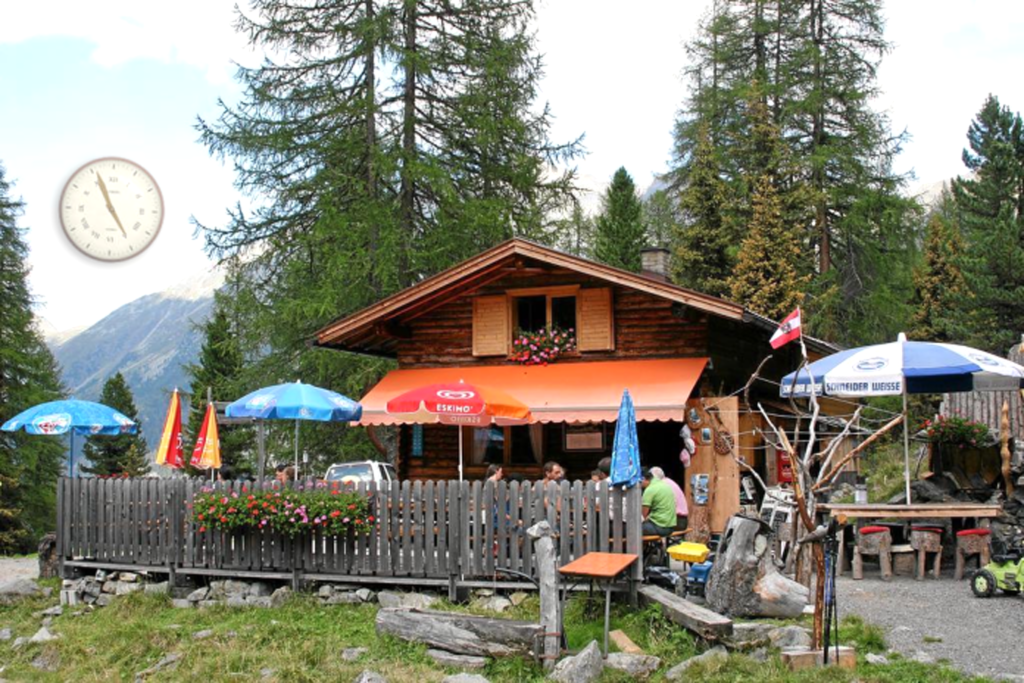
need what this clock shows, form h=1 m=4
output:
h=4 m=56
